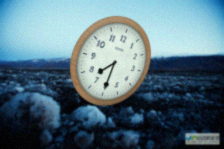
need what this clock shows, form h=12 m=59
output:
h=7 m=30
